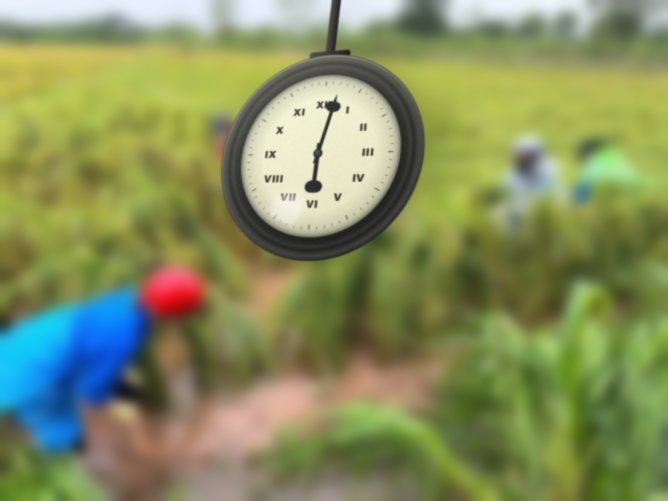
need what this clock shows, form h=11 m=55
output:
h=6 m=2
